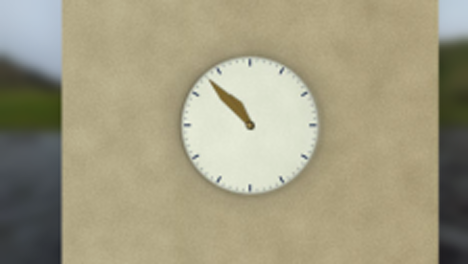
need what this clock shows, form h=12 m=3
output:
h=10 m=53
